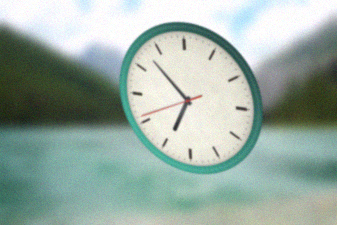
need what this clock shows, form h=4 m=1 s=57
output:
h=6 m=52 s=41
